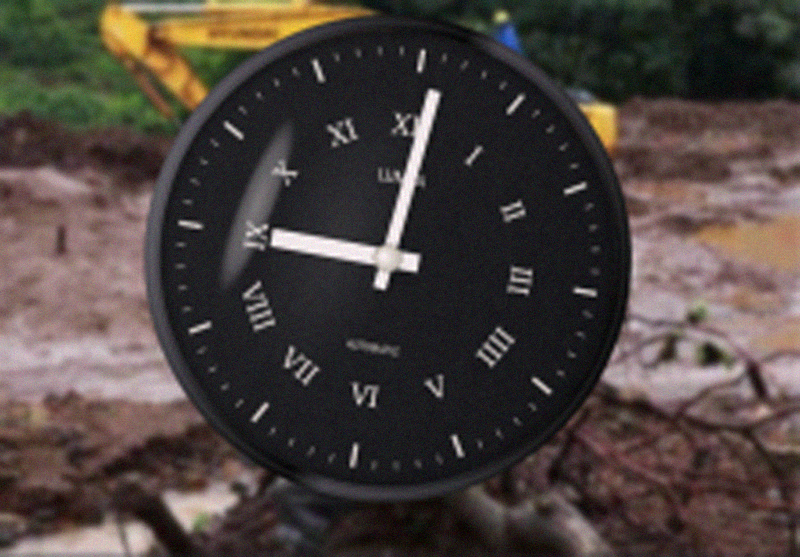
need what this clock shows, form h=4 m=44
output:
h=9 m=1
